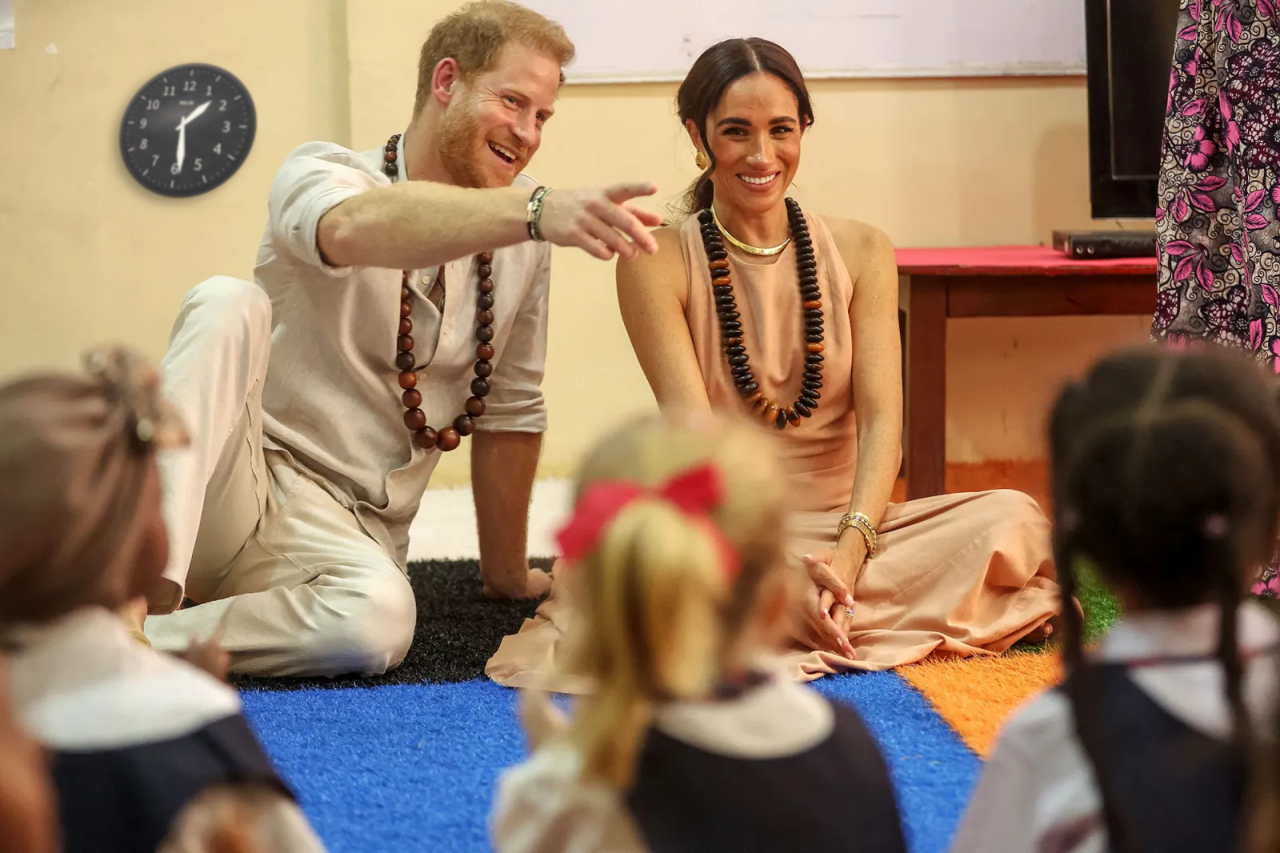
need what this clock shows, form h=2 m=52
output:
h=1 m=29
